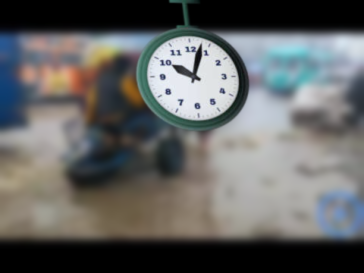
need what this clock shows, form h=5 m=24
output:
h=10 m=3
